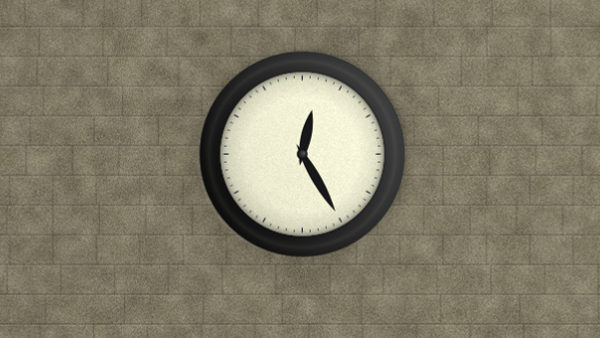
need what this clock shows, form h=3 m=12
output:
h=12 m=25
